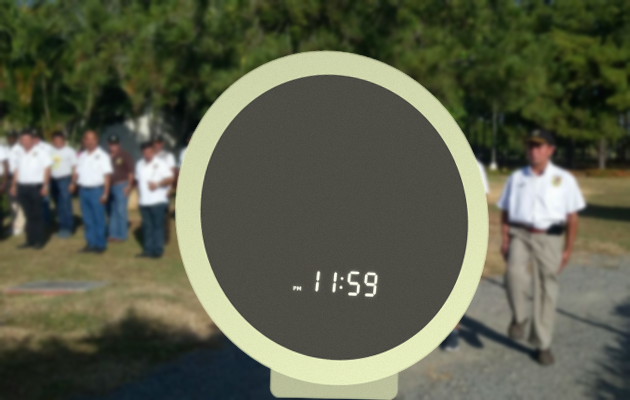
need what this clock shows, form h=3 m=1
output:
h=11 m=59
